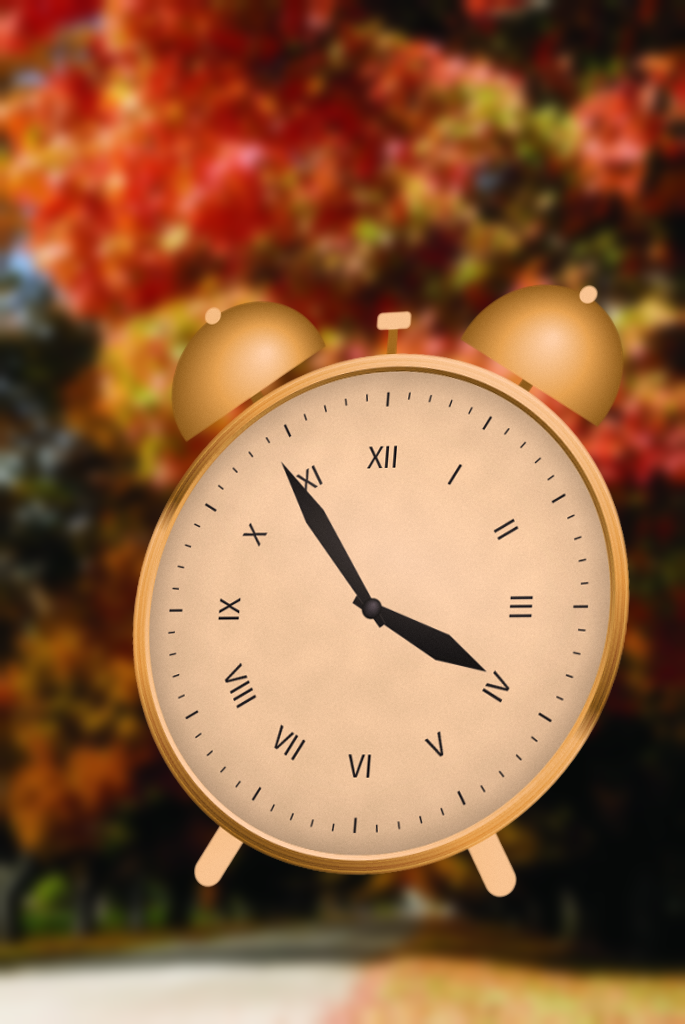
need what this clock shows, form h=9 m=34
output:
h=3 m=54
